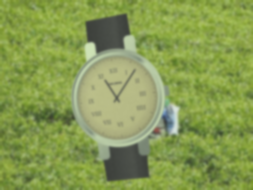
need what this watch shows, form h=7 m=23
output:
h=11 m=7
